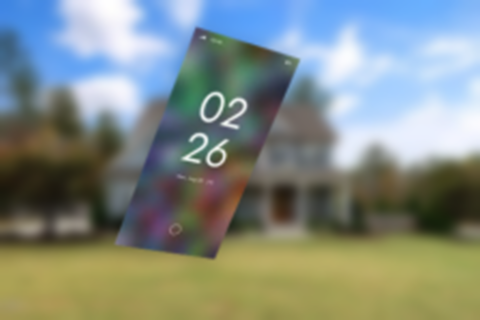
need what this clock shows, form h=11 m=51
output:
h=2 m=26
